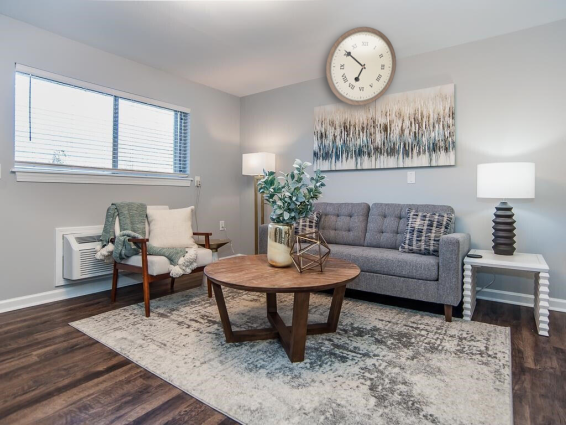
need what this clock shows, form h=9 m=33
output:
h=6 m=51
